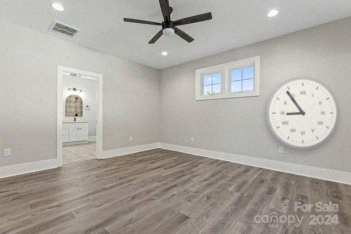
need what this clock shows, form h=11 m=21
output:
h=8 m=54
